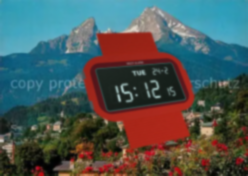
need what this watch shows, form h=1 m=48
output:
h=15 m=12
